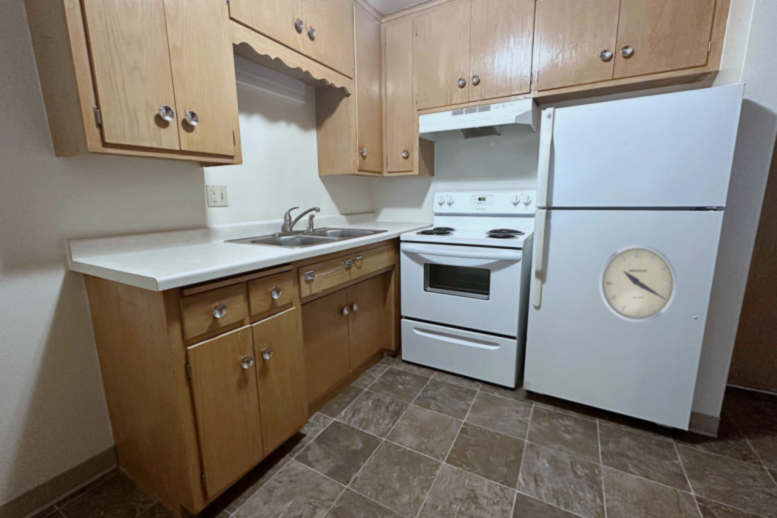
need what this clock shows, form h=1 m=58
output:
h=10 m=20
